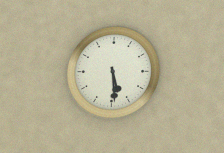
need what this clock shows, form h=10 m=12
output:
h=5 m=29
